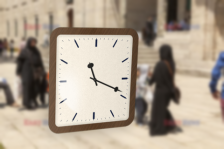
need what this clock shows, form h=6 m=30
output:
h=11 m=19
